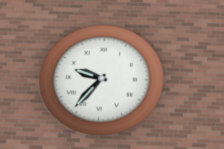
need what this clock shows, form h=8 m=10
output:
h=9 m=36
